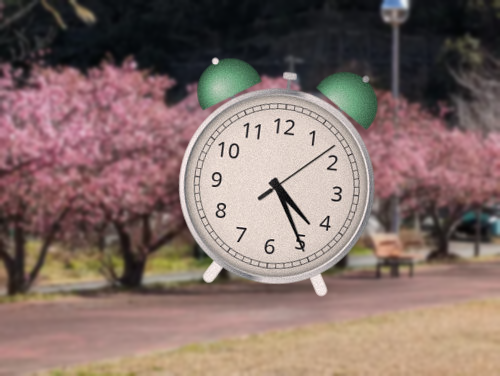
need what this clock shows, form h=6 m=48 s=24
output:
h=4 m=25 s=8
